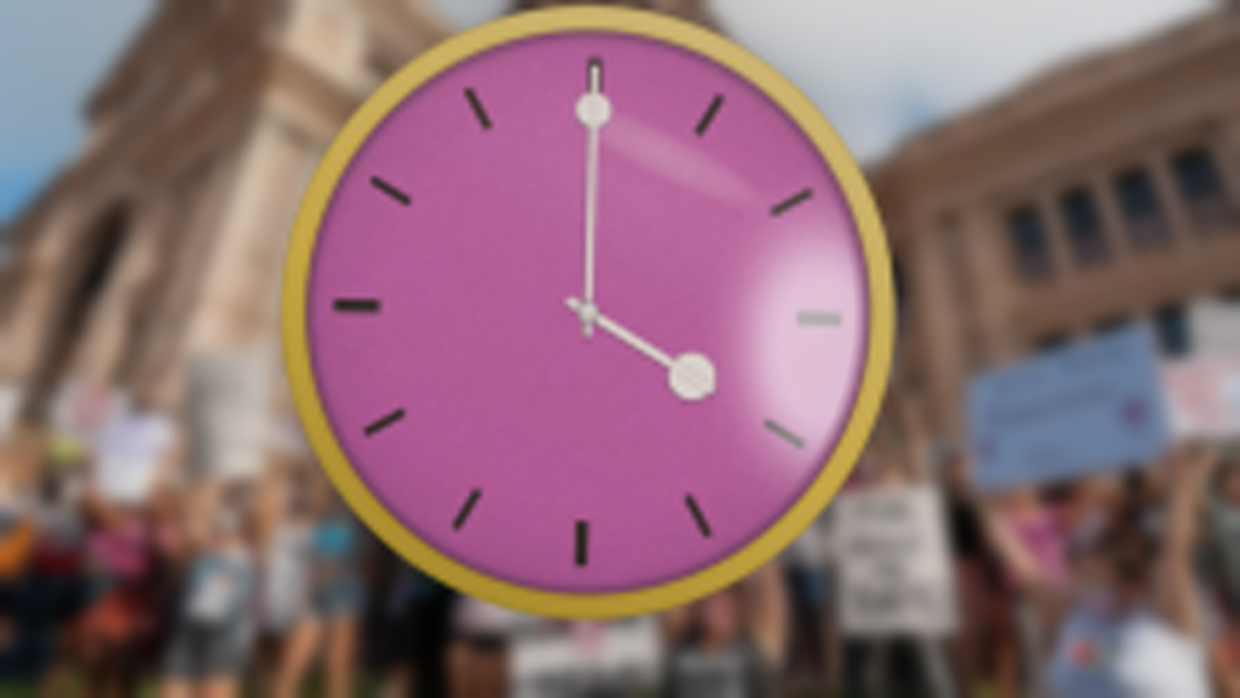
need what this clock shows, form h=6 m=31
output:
h=4 m=0
